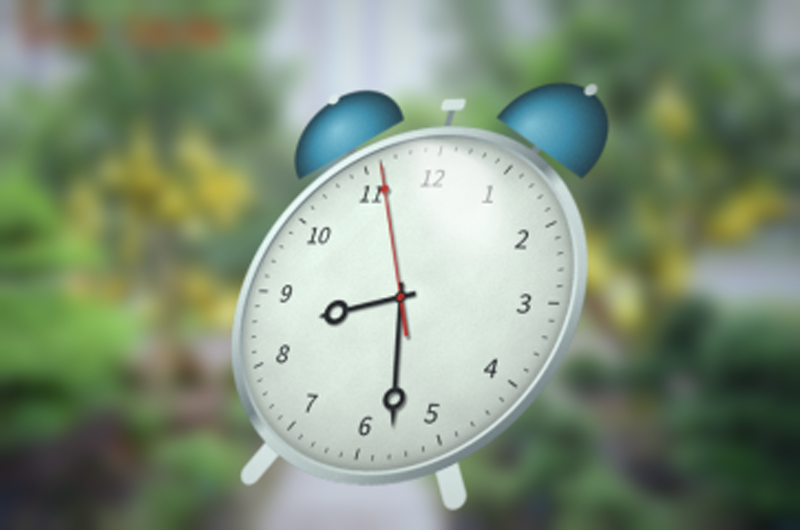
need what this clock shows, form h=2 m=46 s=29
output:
h=8 m=27 s=56
